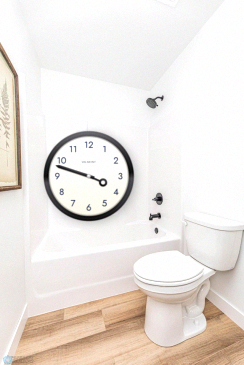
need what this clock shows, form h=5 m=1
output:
h=3 m=48
